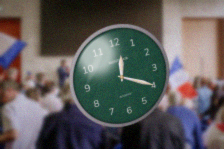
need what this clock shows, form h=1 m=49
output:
h=12 m=20
